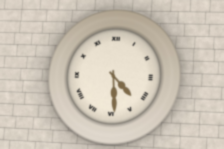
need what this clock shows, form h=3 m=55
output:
h=4 m=29
